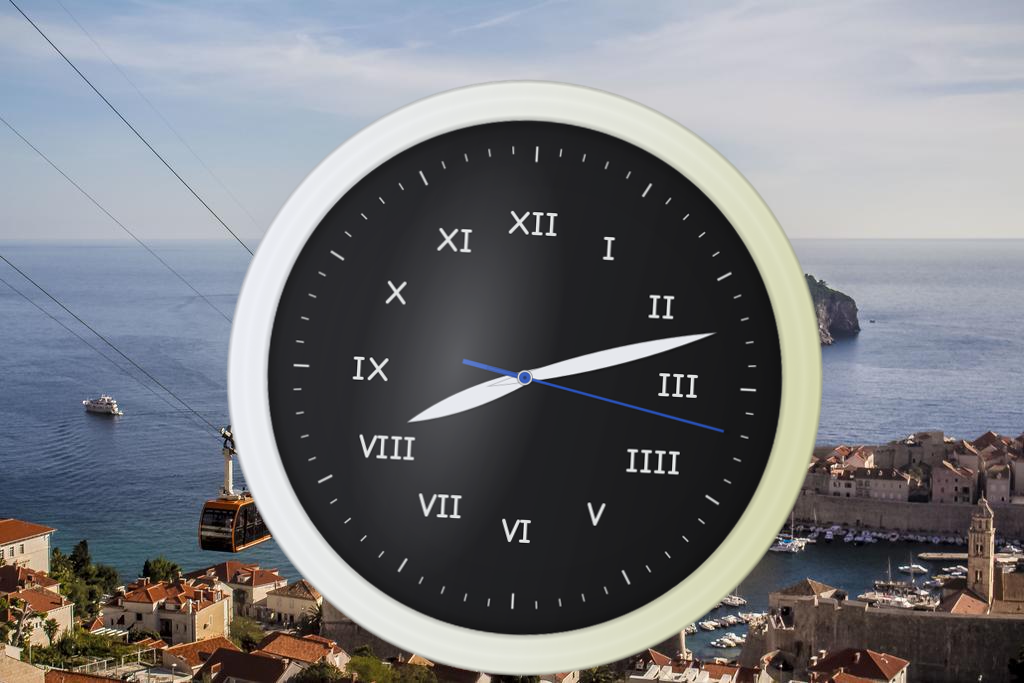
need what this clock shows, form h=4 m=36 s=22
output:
h=8 m=12 s=17
